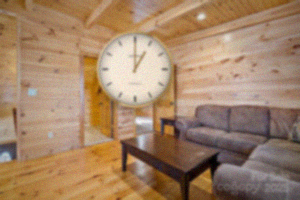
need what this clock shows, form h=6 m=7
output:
h=1 m=0
